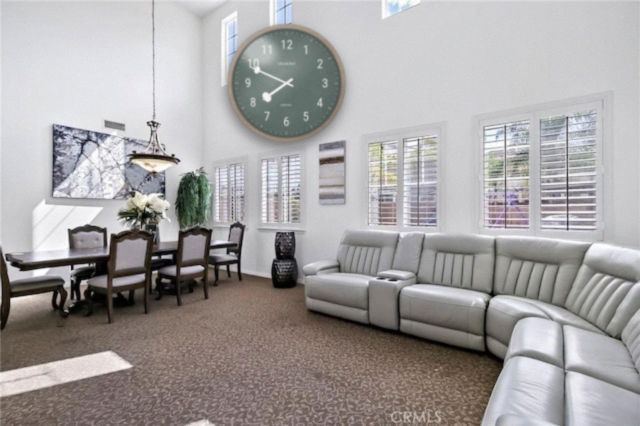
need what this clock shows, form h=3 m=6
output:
h=7 m=49
